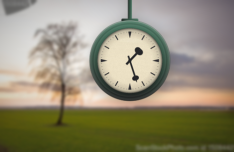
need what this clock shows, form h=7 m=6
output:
h=1 m=27
